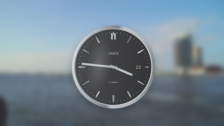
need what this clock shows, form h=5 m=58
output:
h=3 m=46
